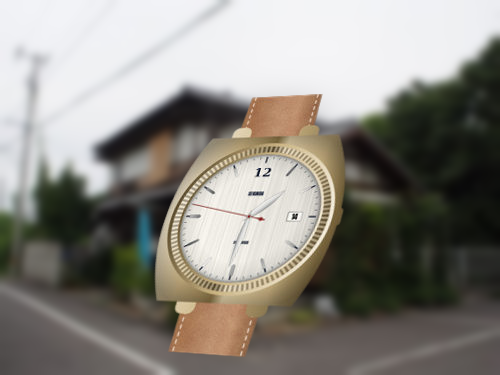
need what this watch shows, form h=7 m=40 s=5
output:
h=1 m=30 s=47
